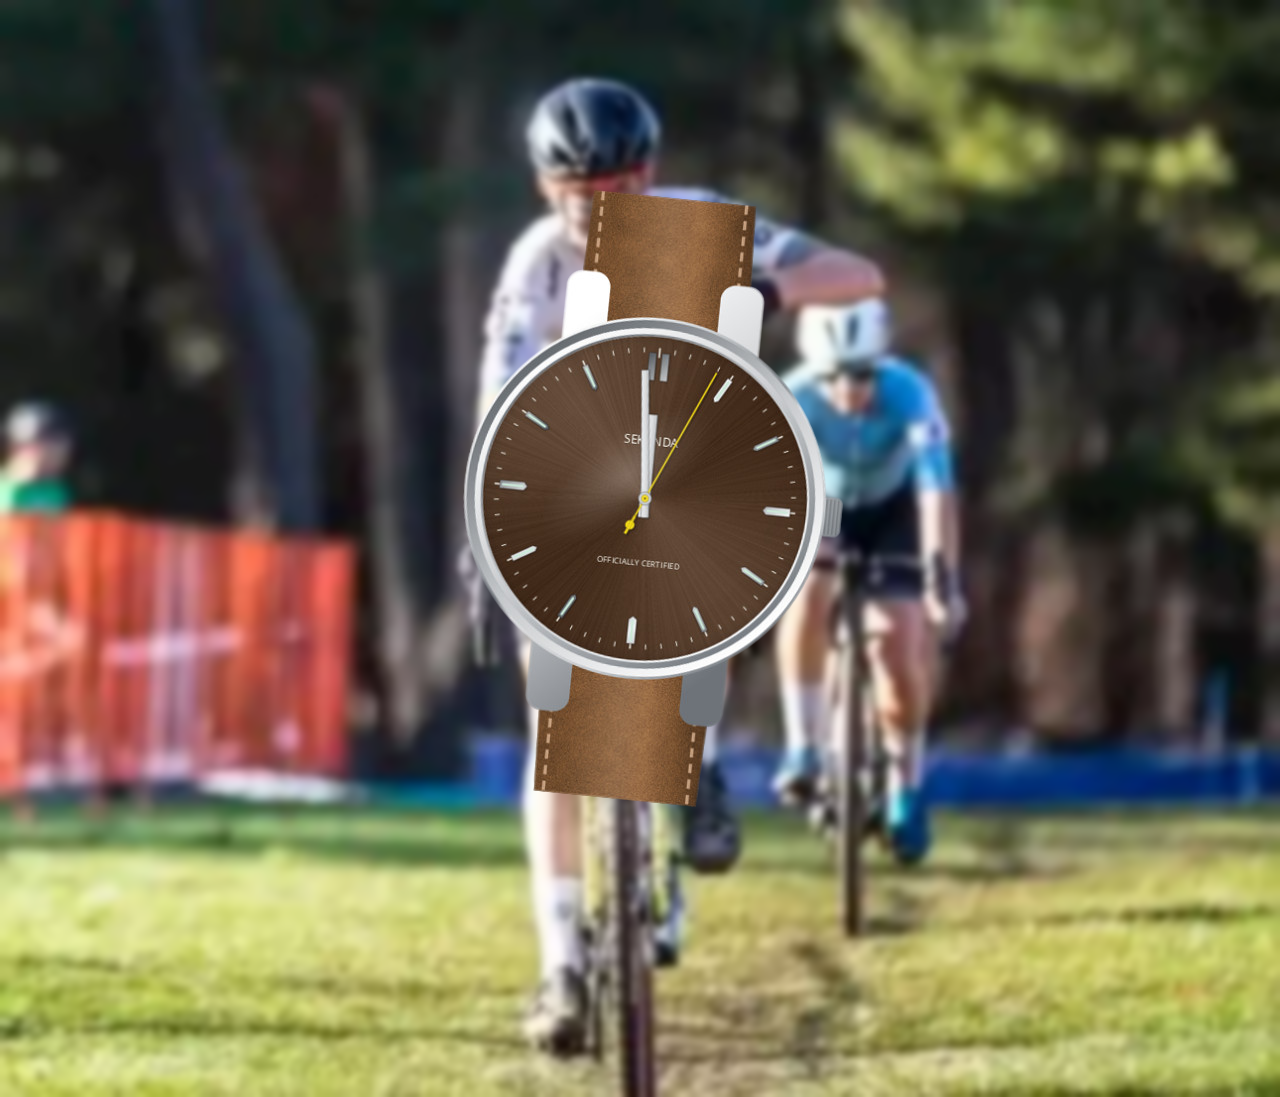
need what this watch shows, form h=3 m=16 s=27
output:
h=11 m=59 s=4
